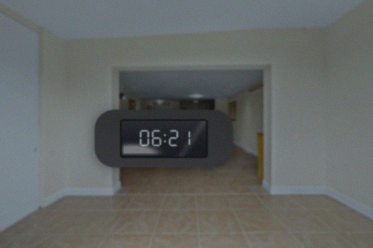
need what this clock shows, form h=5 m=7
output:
h=6 m=21
